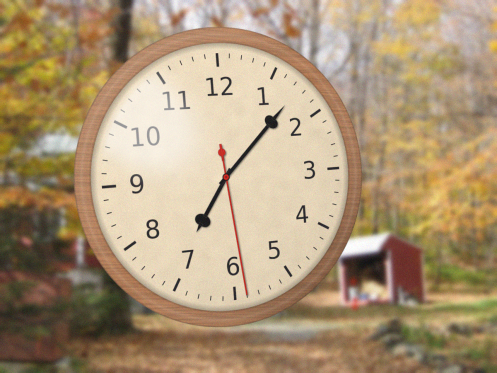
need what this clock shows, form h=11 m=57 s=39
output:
h=7 m=7 s=29
